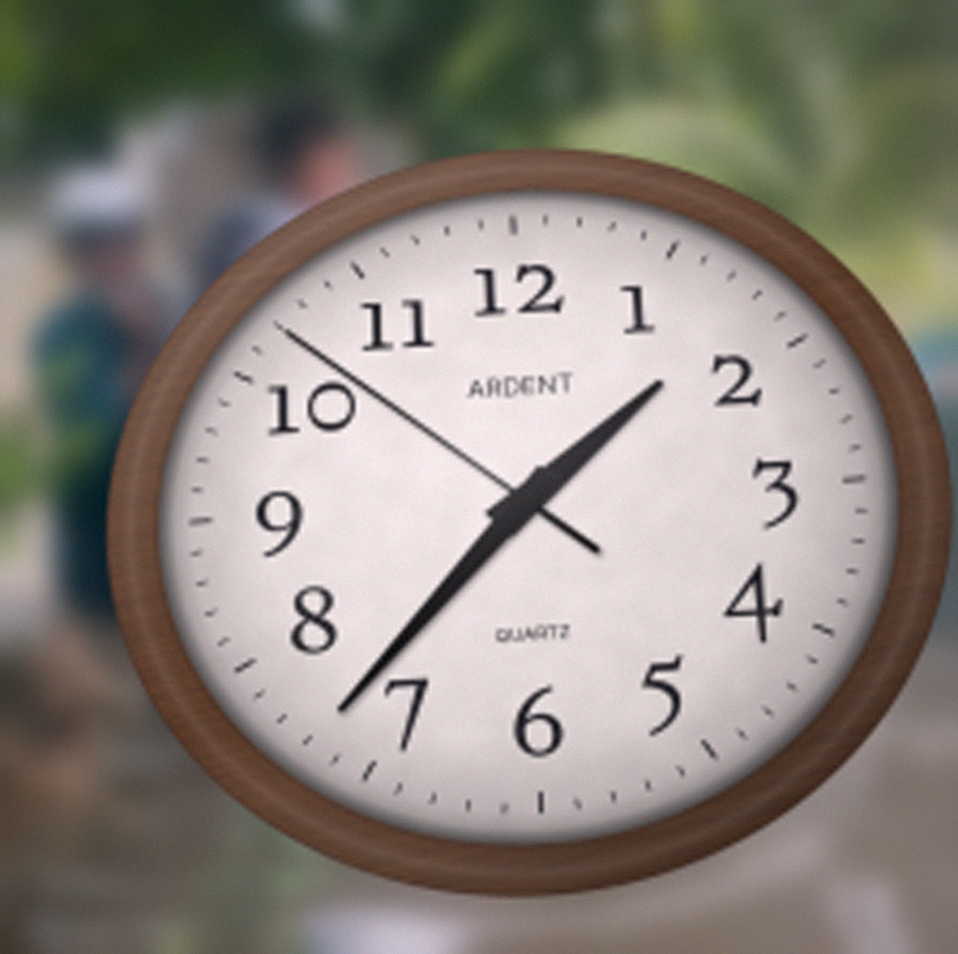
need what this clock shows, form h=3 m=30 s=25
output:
h=1 m=36 s=52
